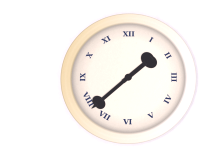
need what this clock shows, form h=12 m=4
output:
h=1 m=38
